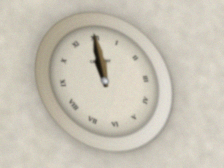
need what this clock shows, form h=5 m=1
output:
h=12 m=0
